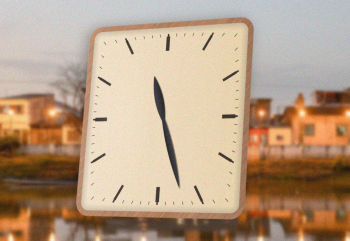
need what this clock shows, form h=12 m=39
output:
h=11 m=27
